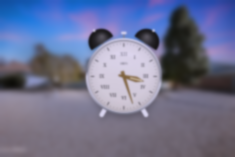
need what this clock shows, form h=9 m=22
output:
h=3 m=27
